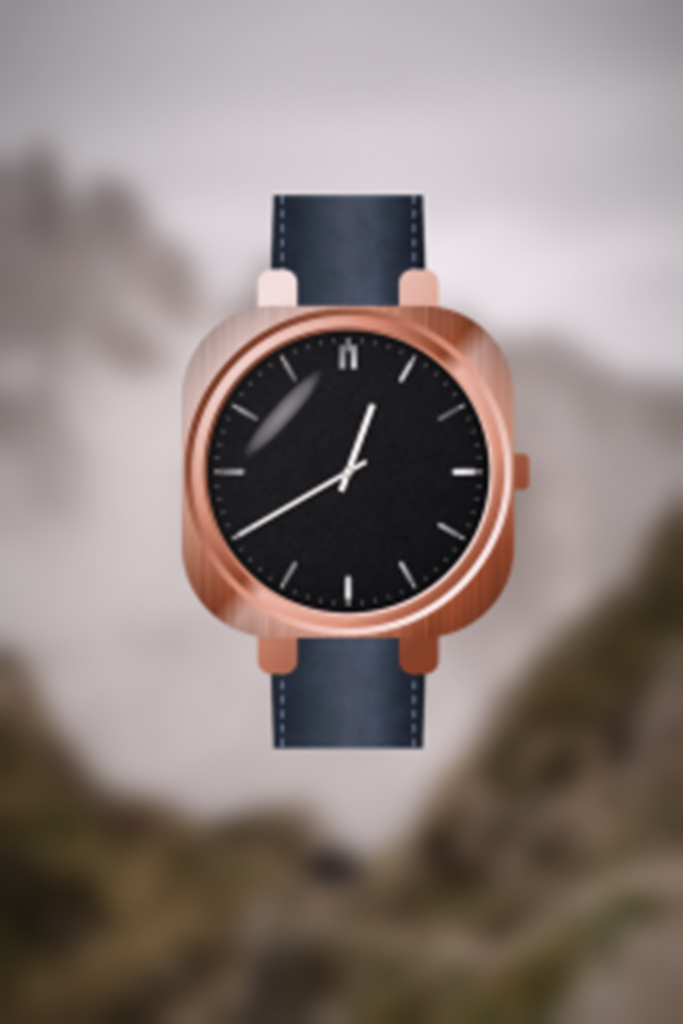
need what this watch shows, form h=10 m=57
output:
h=12 m=40
